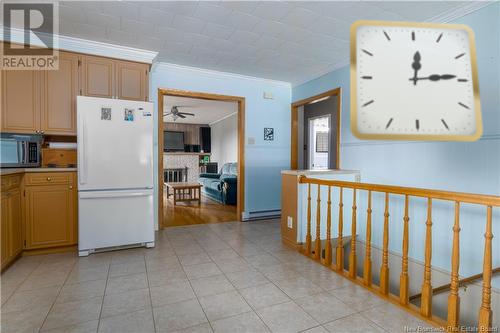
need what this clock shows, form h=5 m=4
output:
h=12 m=14
